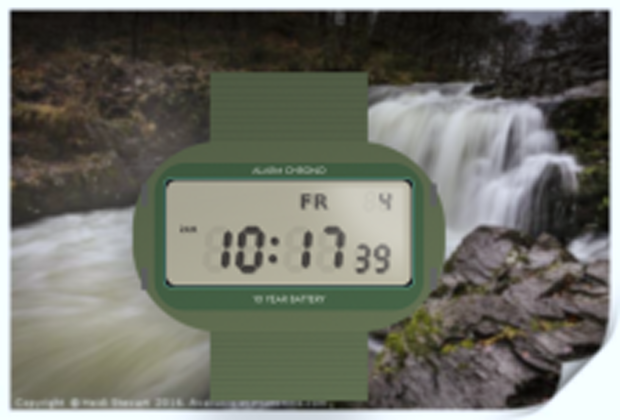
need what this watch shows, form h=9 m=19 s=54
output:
h=10 m=17 s=39
